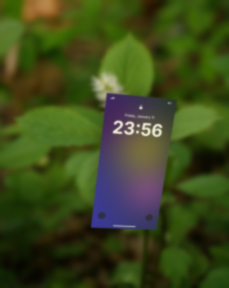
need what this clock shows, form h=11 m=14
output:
h=23 m=56
